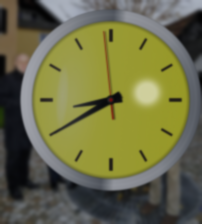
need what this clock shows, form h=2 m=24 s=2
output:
h=8 m=39 s=59
